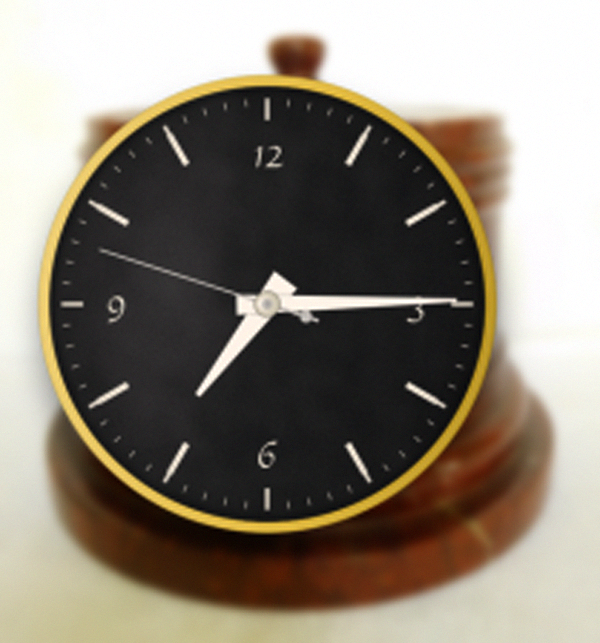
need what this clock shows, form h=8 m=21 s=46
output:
h=7 m=14 s=48
